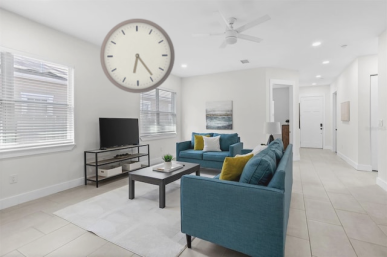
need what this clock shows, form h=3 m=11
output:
h=6 m=24
